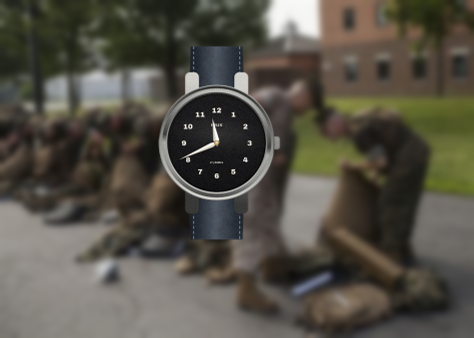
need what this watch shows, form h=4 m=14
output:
h=11 m=41
